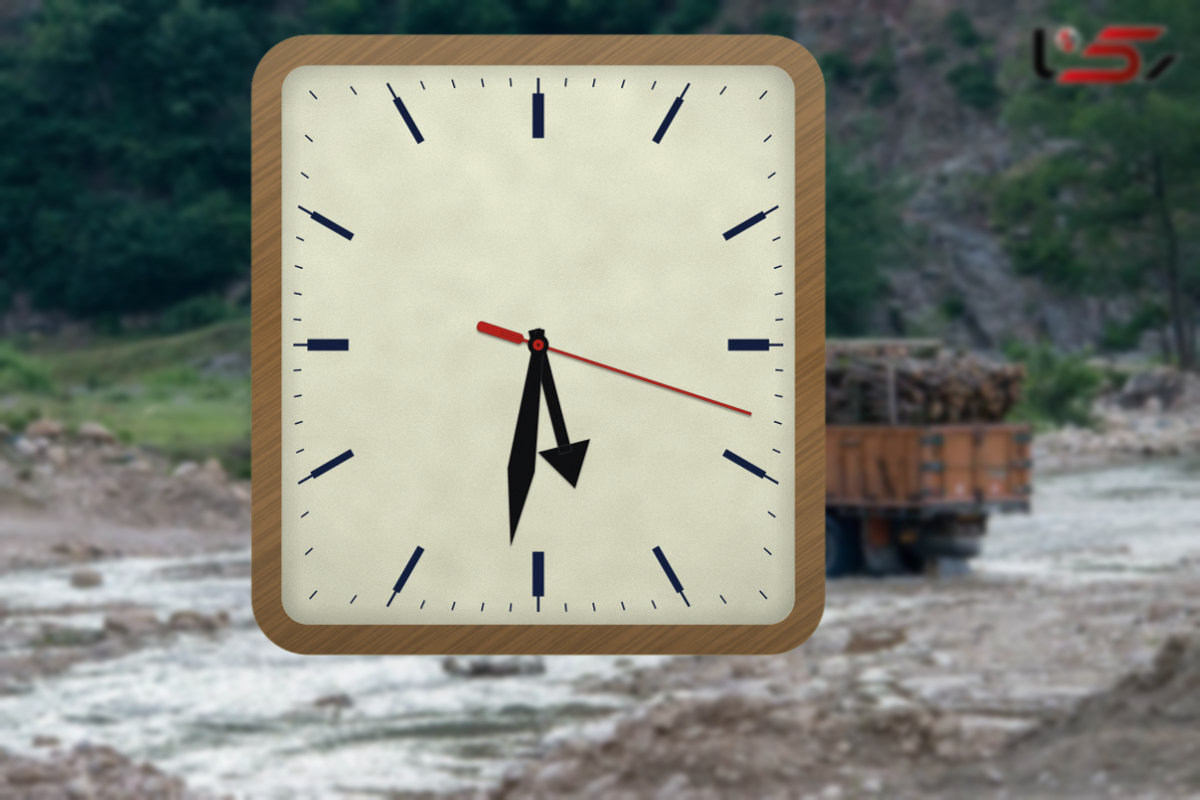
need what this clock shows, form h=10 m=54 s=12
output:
h=5 m=31 s=18
